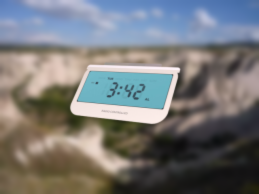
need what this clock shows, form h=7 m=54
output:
h=3 m=42
